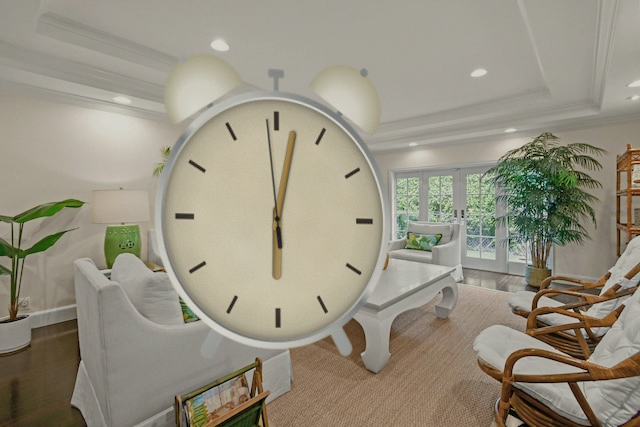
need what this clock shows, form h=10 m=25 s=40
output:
h=6 m=1 s=59
